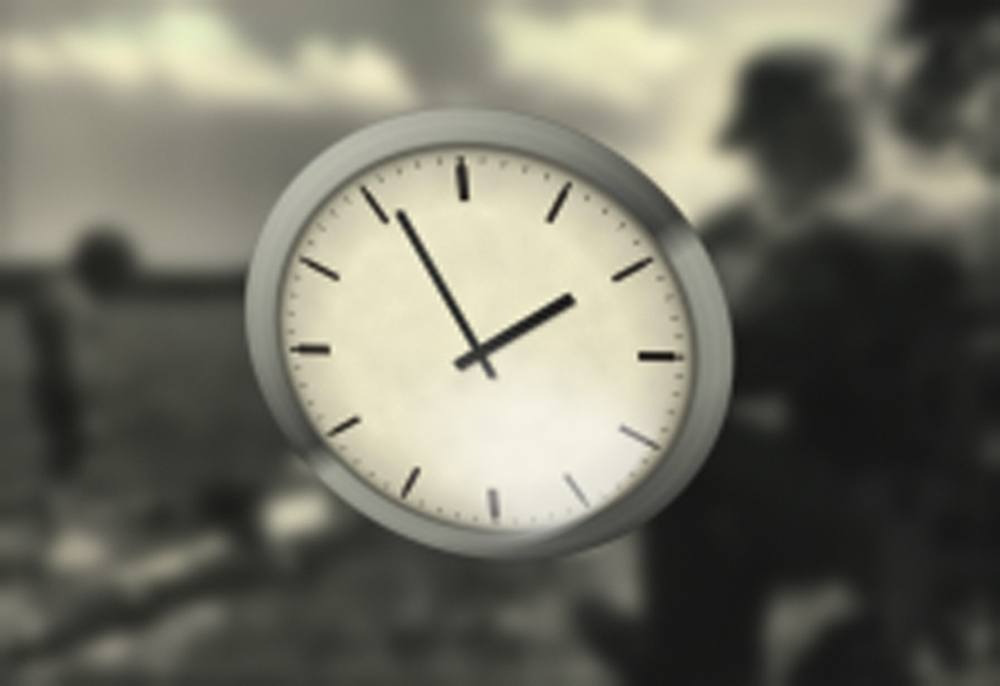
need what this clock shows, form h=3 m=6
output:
h=1 m=56
